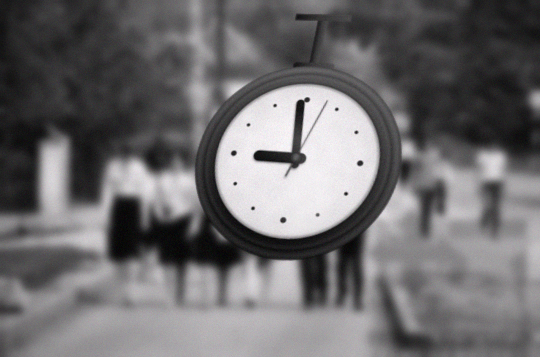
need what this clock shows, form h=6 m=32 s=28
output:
h=8 m=59 s=3
